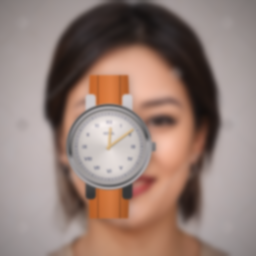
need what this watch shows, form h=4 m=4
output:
h=12 m=9
